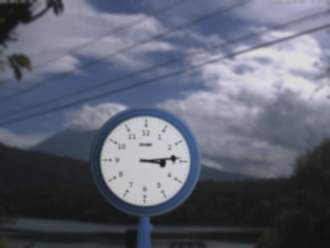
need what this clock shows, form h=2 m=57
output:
h=3 m=14
